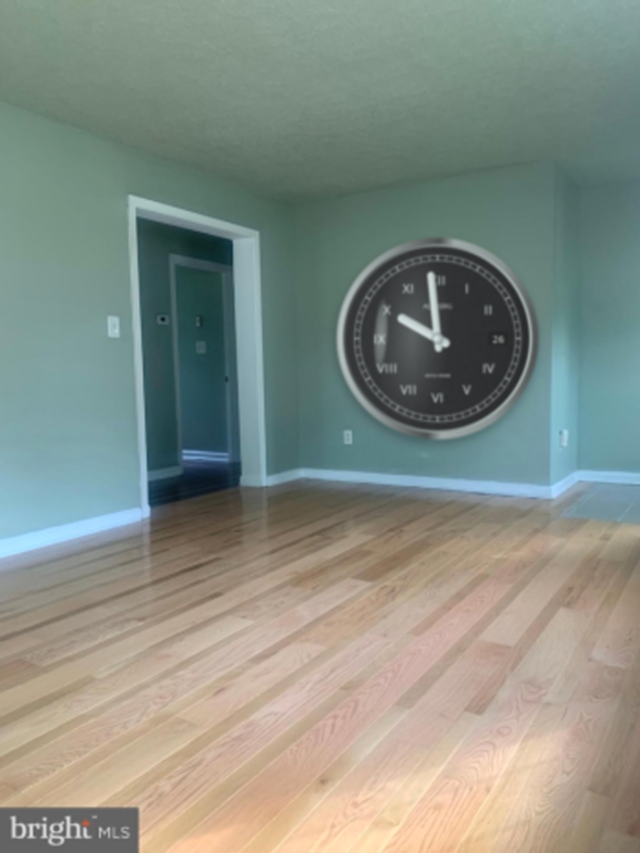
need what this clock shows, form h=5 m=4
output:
h=9 m=59
